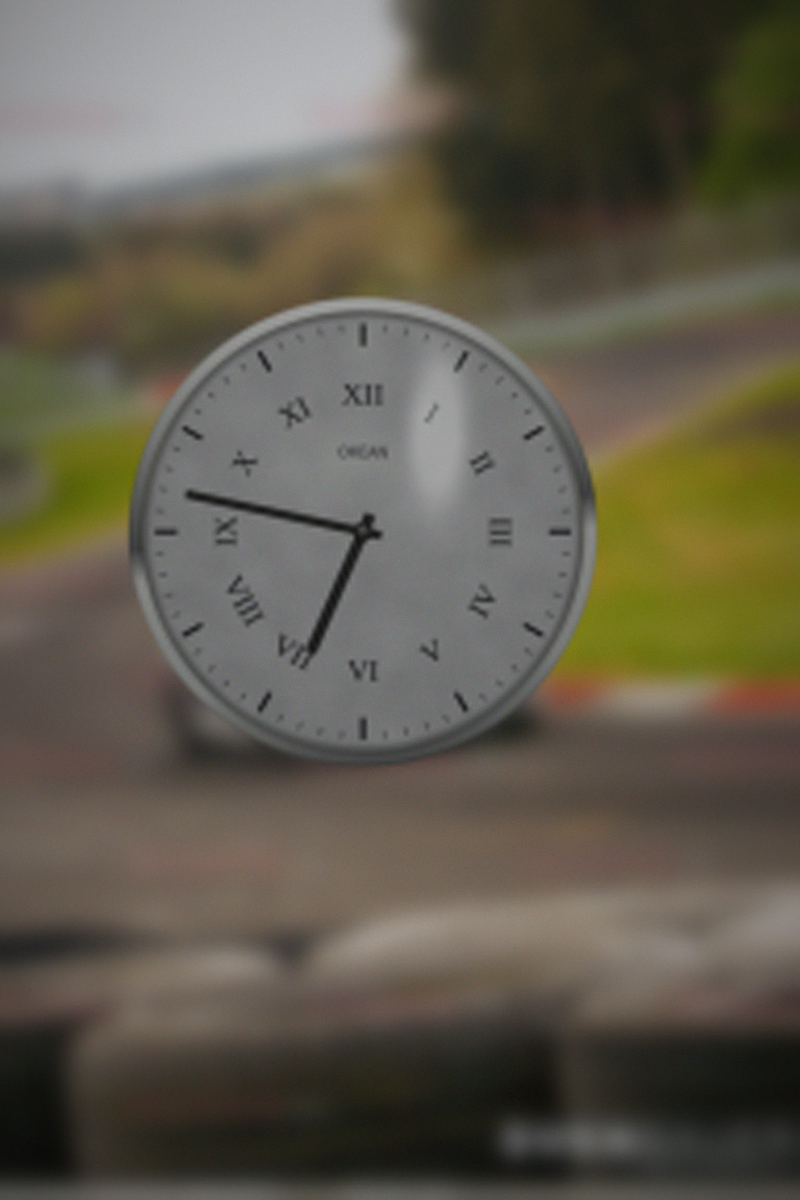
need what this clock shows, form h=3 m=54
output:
h=6 m=47
